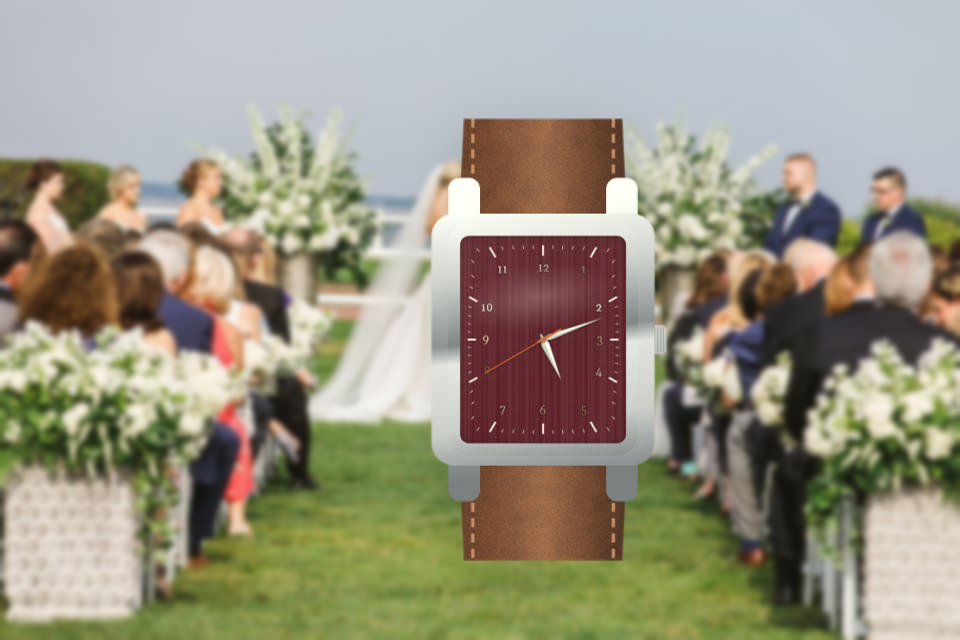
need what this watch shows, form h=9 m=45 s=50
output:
h=5 m=11 s=40
